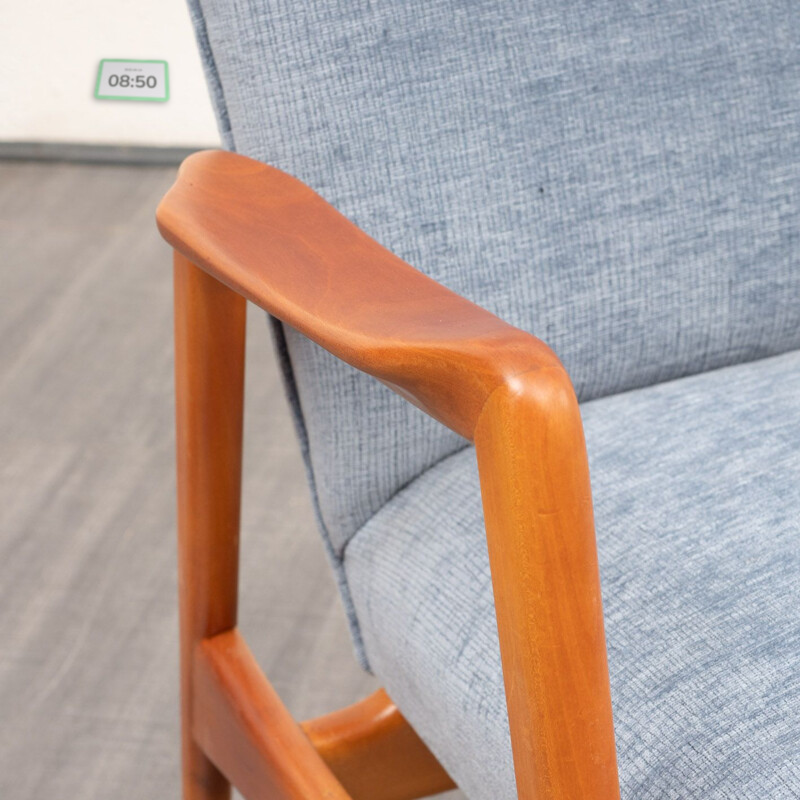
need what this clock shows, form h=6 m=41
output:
h=8 m=50
